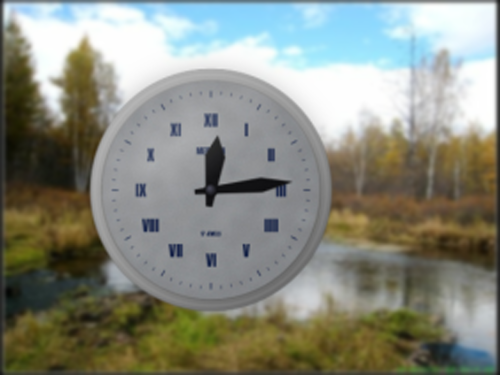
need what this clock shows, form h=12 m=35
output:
h=12 m=14
